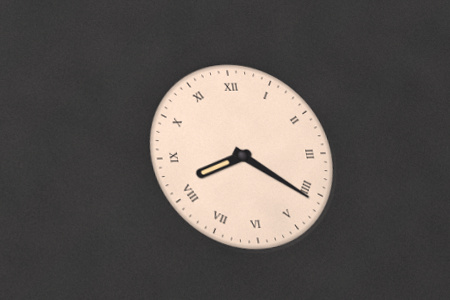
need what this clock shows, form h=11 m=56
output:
h=8 m=21
